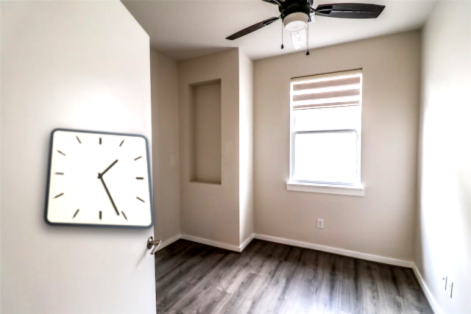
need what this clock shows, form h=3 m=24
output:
h=1 m=26
